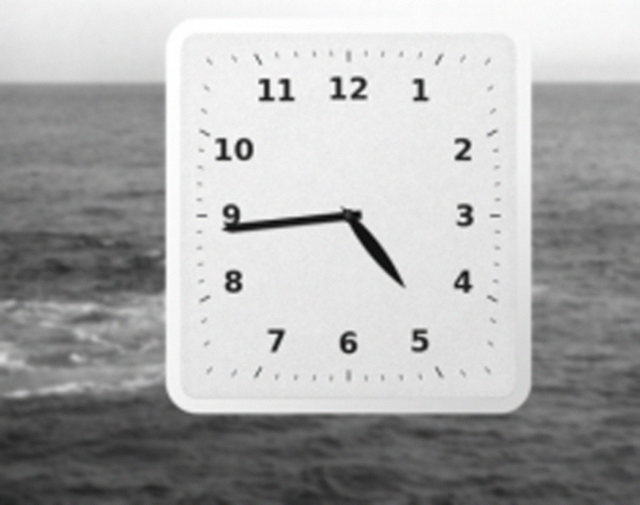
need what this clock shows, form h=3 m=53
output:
h=4 m=44
